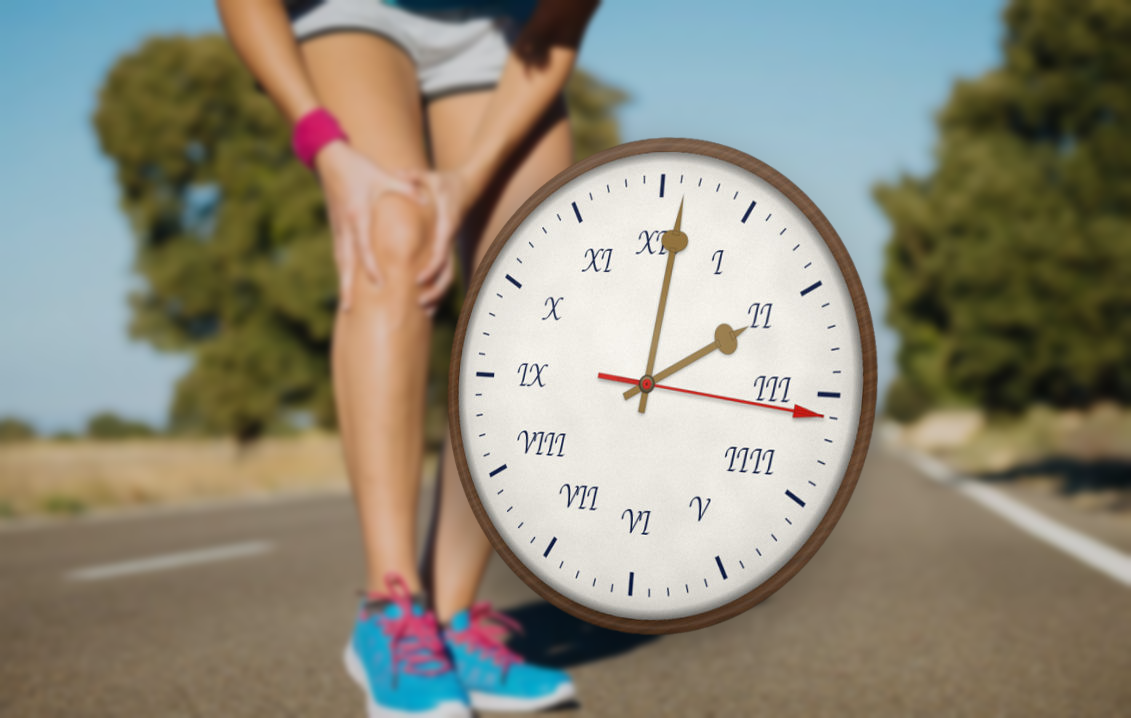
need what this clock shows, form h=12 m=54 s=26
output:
h=2 m=1 s=16
